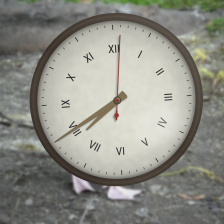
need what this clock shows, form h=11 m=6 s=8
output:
h=7 m=40 s=1
